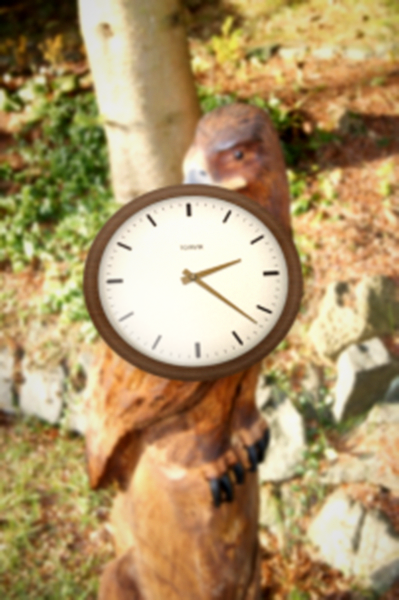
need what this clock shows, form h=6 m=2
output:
h=2 m=22
